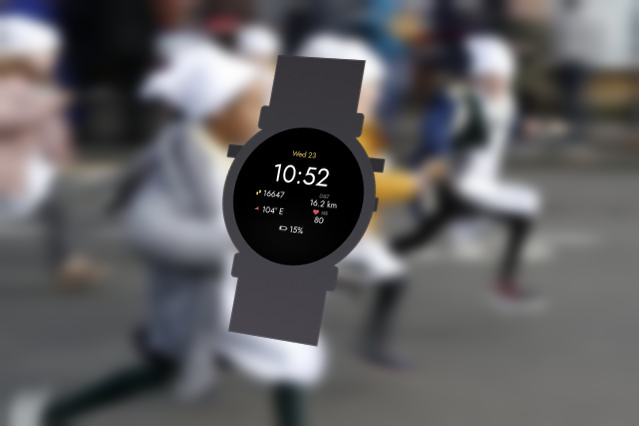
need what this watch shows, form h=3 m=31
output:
h=10 m=52
